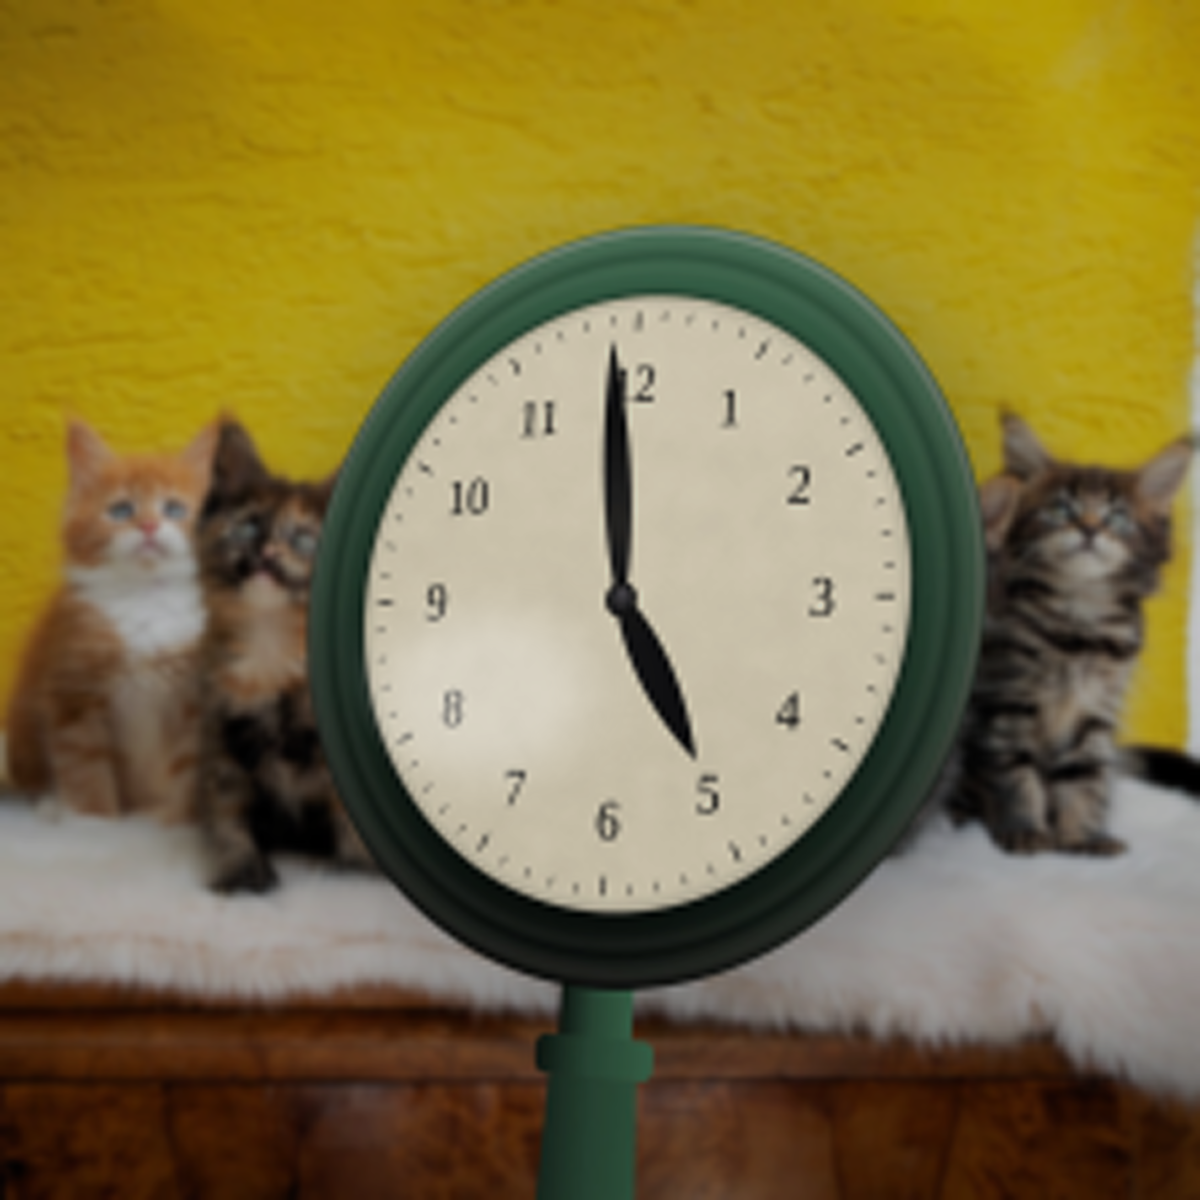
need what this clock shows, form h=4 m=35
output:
h=4 m=59
